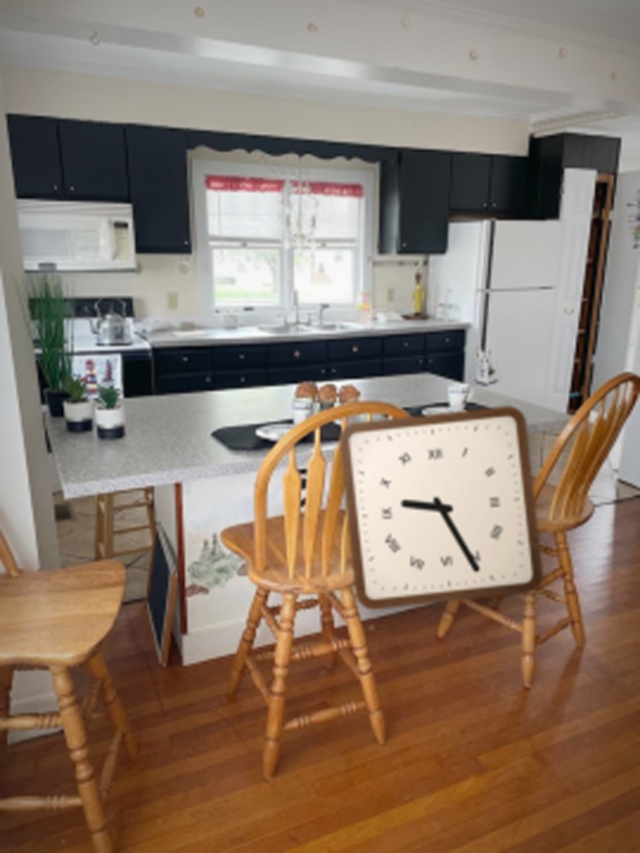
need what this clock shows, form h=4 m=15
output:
h=9 m=26
